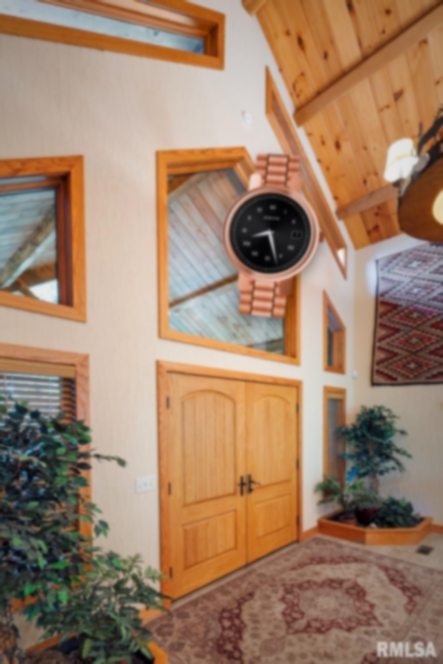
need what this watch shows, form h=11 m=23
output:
h=8 m=27
